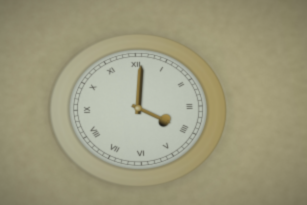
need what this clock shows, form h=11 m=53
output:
h=4 m=1
